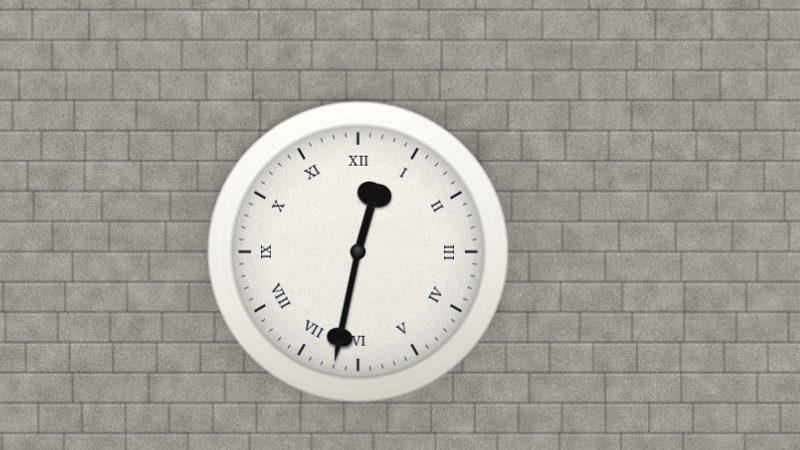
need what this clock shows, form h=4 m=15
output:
h=12 m=32
